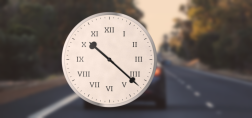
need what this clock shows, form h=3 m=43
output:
h=10 m=22
